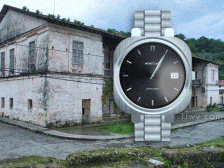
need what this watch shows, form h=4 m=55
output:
h=1 m=5
